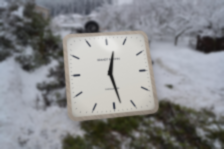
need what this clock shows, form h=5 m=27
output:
h=12 m=28
